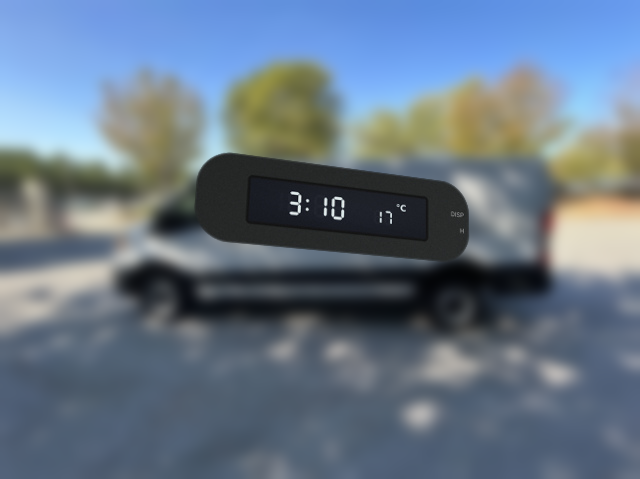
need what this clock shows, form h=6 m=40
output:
h=3 m=10
